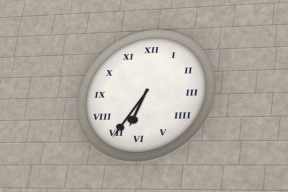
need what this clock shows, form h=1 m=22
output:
h=6 m=35
